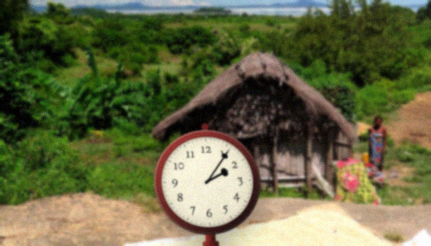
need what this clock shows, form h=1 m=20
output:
h=2 m=6
